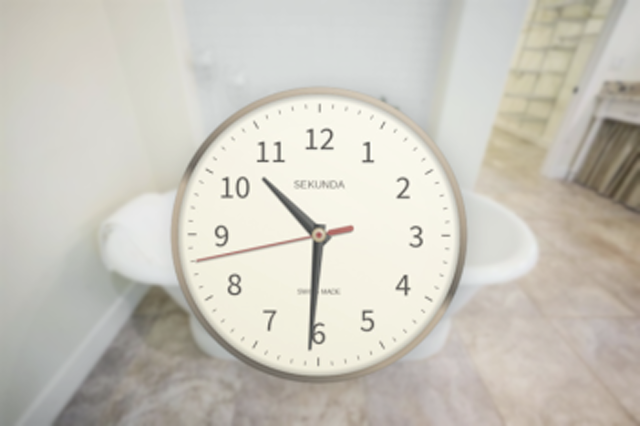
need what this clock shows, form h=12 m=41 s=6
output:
h=10 m=30 s=43
